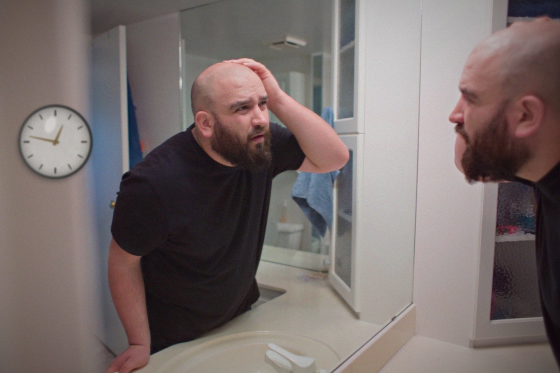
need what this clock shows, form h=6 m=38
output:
h=12 m=47
